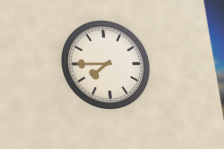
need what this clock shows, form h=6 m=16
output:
h=7 m=45
